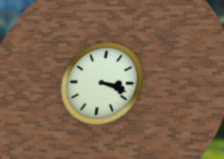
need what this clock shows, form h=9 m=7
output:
h=3 m=18
